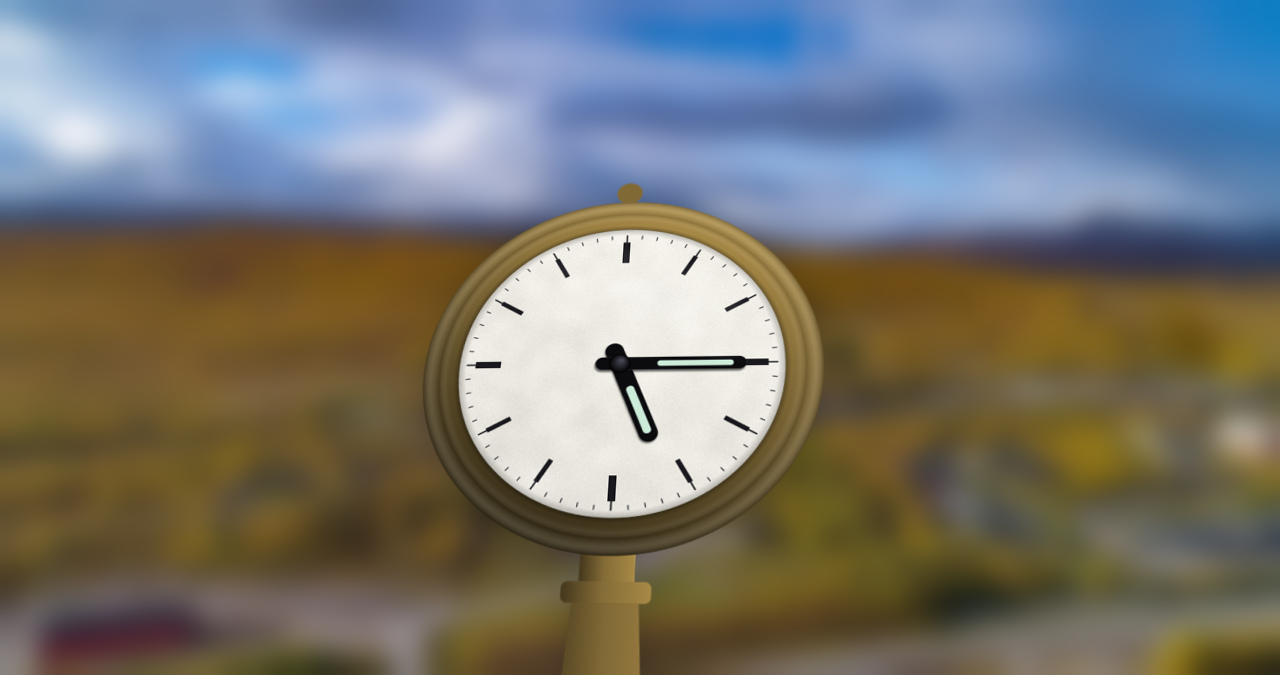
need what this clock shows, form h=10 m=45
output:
h=5 m=15
